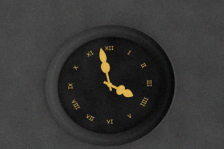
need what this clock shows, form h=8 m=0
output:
h=3 m=58
